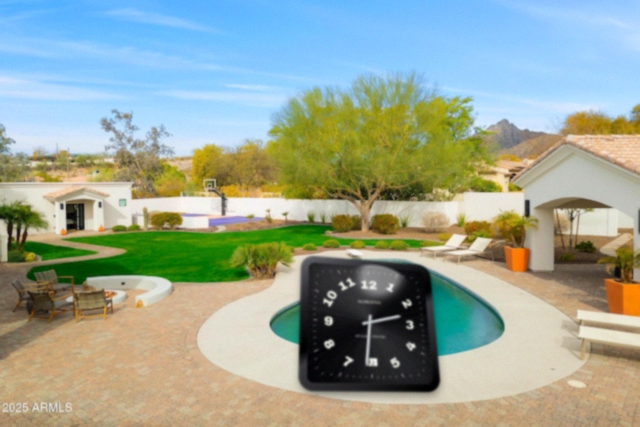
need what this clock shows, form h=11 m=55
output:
h=2 m=31
